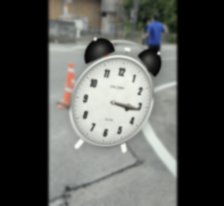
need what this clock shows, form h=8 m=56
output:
h=3 m=16
